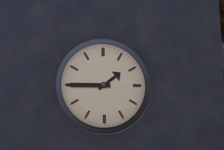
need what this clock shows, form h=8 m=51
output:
h=1 m=45
